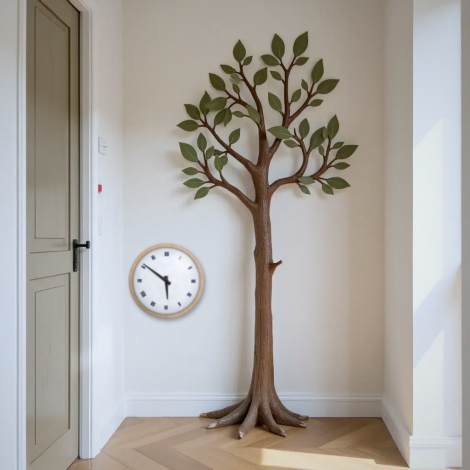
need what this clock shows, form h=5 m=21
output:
h=5 m=51
